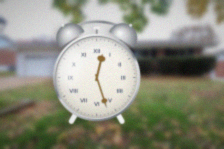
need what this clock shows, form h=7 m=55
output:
h=12 m=27
